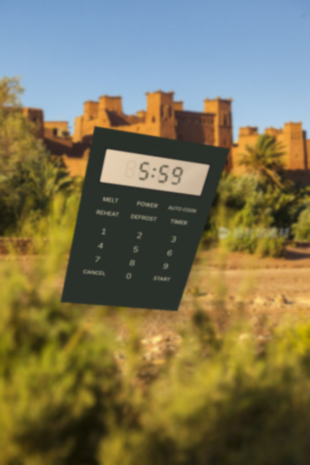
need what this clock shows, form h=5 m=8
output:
h=5 m=59
